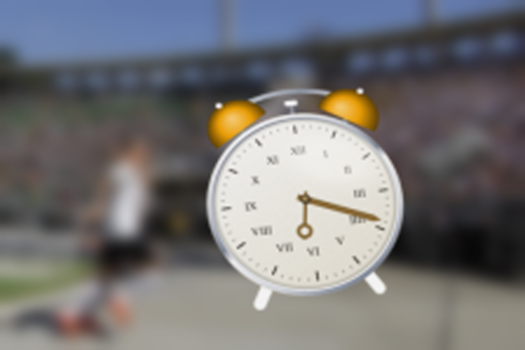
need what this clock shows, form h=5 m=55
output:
h=6 m=19
